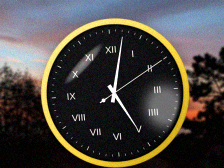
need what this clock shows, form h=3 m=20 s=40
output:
h=5 m=2 s=10
